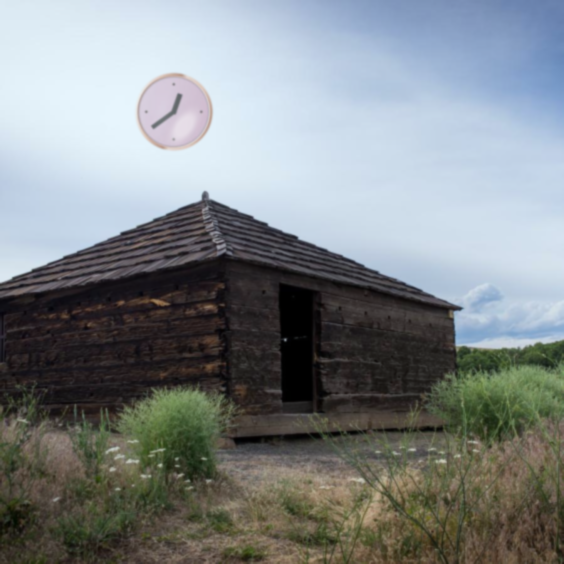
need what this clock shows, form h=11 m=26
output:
h=12 m=39
